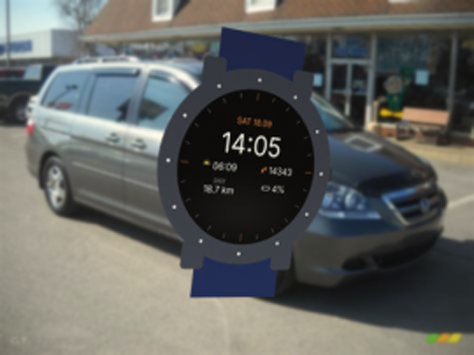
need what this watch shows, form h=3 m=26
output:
h=14 m=5
